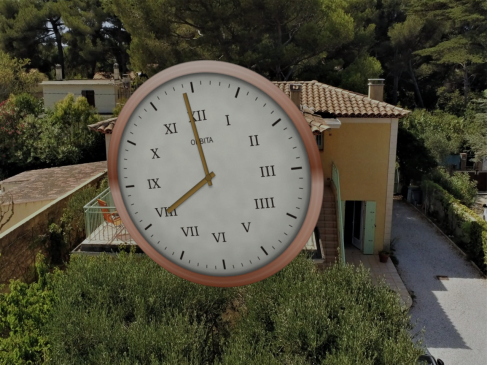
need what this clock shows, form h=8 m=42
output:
h=7 m=59
